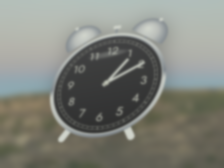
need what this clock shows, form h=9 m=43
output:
h=1 m=10
